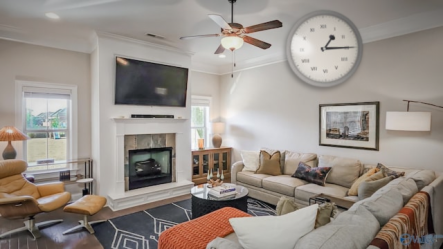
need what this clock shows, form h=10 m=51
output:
h=1 m=15
